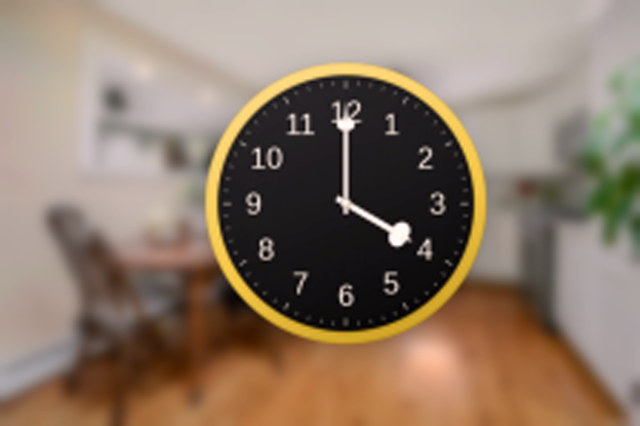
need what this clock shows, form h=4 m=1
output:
h=4 m=0
